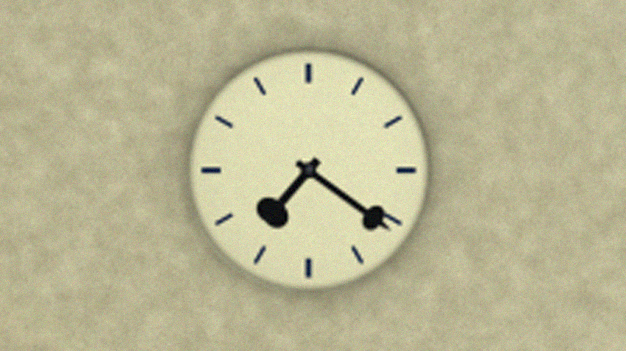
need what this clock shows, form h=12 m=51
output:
h=7 m=21
